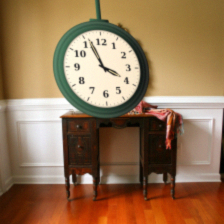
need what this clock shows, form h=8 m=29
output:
h=3 m=56
